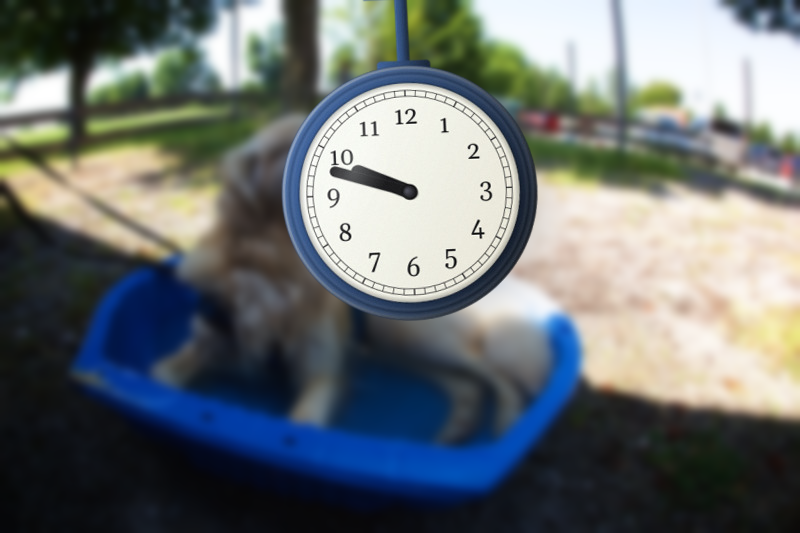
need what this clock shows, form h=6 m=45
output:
h=9 m=48
